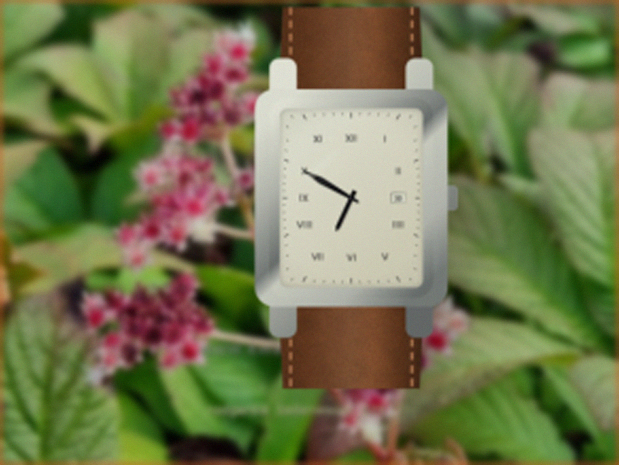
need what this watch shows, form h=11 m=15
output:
h=6 m=50
